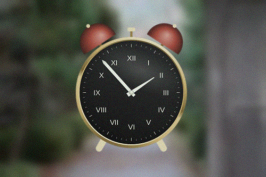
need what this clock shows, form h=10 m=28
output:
h=1 m=53
